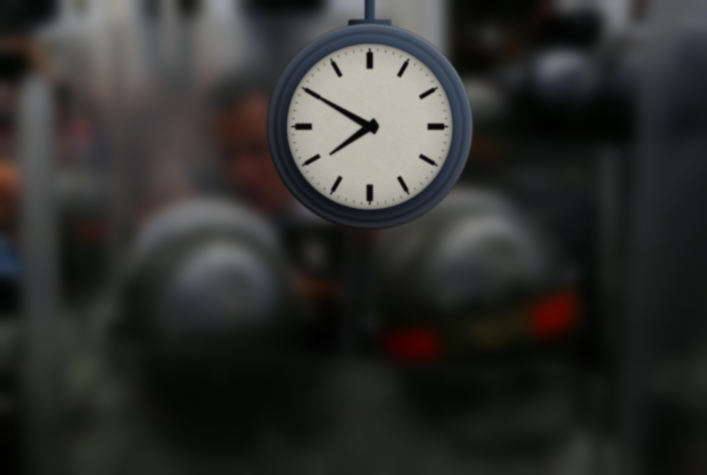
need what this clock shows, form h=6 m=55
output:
h=7 m=50
